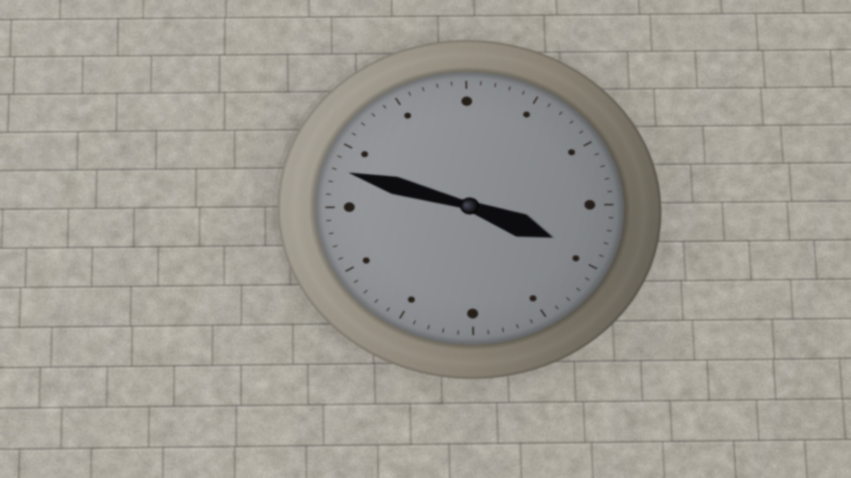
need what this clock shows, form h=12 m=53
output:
h=3 m=48
